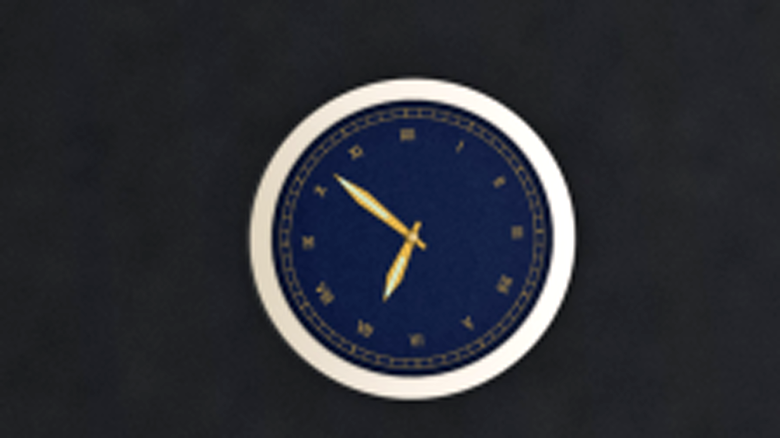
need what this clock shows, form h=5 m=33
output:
h=6 m=52
